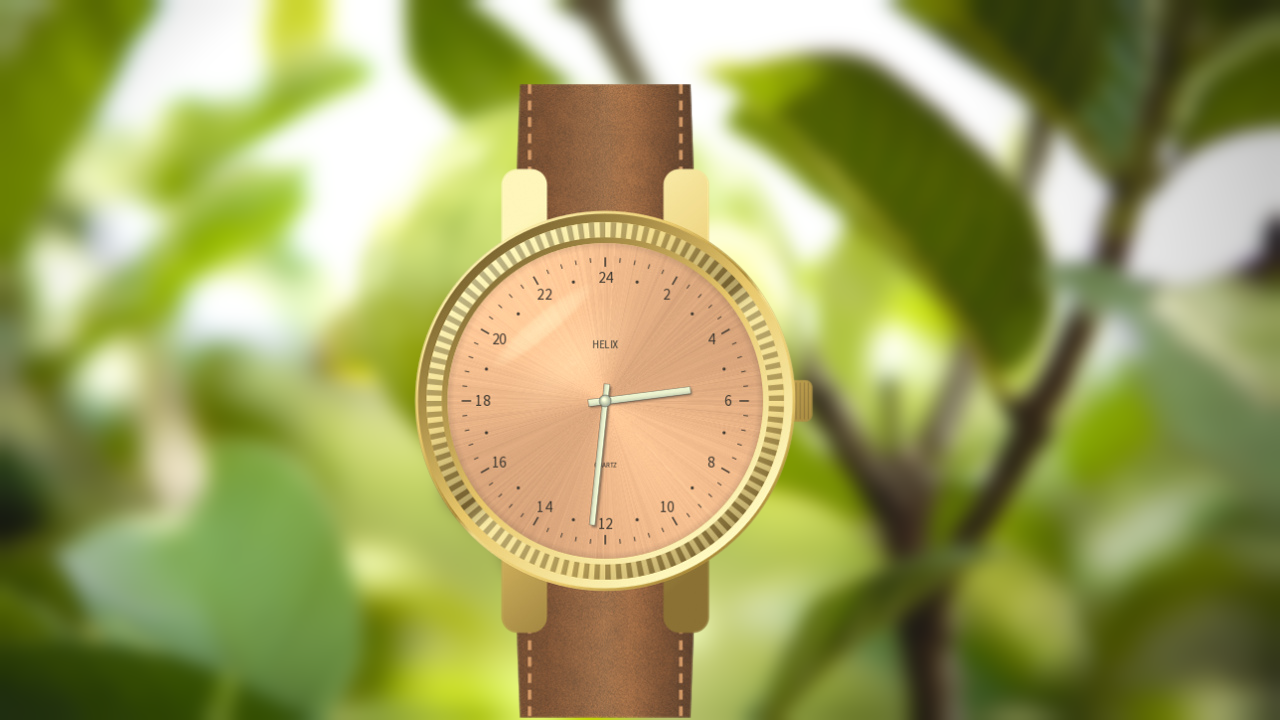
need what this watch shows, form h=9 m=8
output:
h=5 m=31
